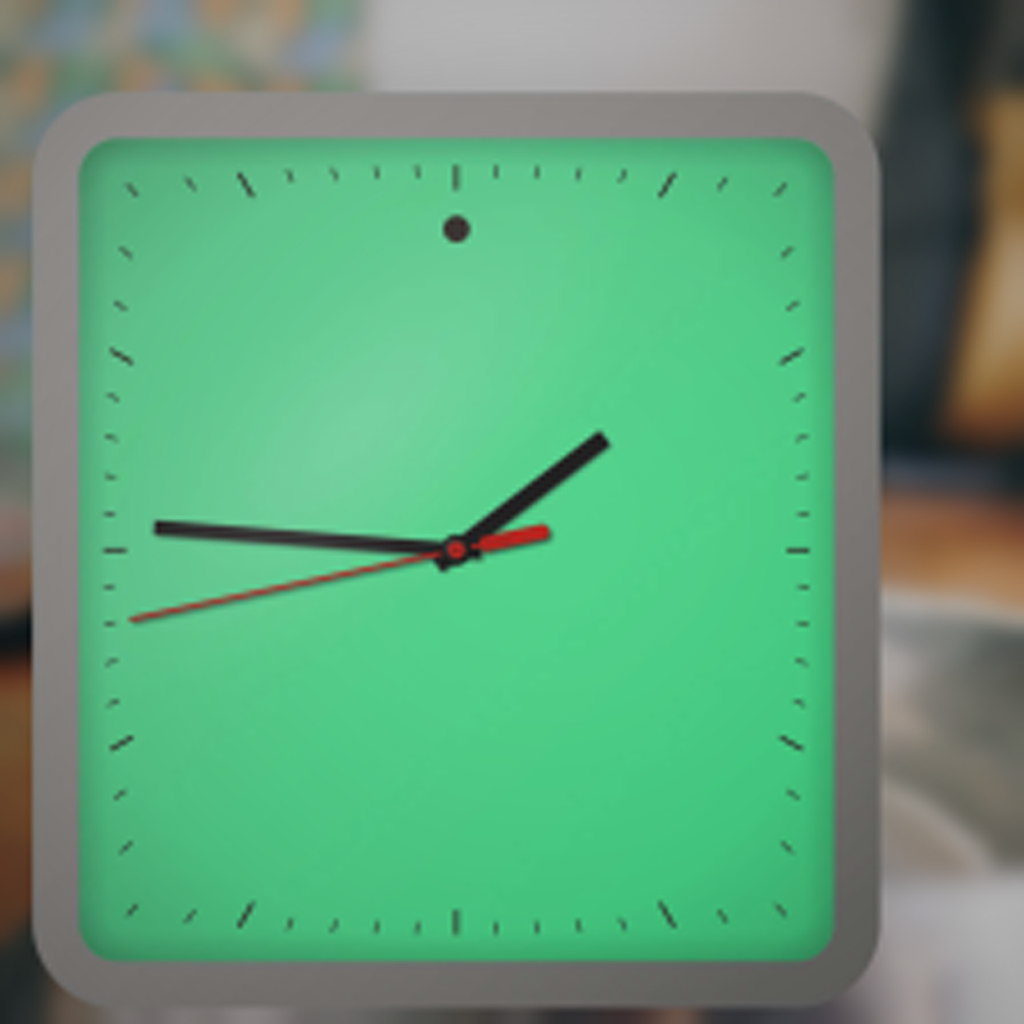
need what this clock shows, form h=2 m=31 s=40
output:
h=1 m=45 s=43
